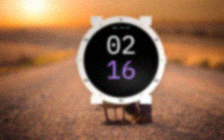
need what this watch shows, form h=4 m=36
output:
h=2 m=16
